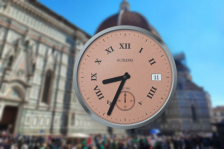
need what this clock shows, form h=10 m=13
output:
h=8 m=34
